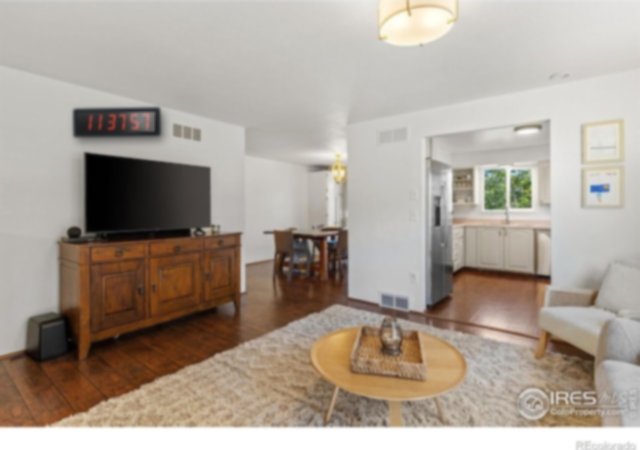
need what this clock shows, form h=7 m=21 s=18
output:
h=11 m=37 s=57
